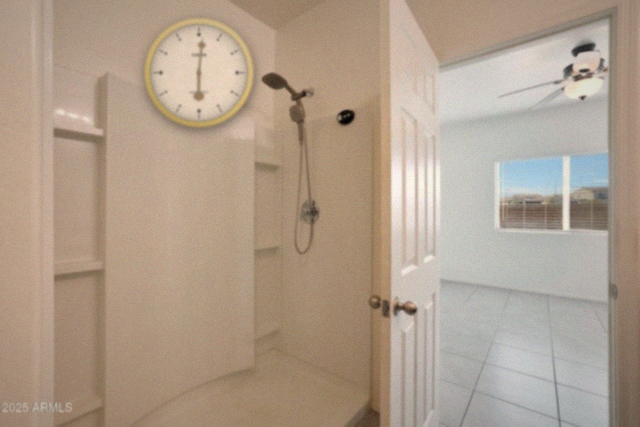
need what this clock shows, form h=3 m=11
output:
h=6 m=1
